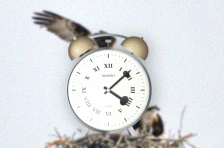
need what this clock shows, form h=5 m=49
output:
h=4 m=8
